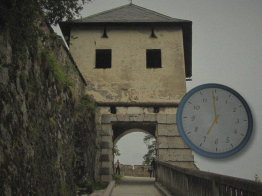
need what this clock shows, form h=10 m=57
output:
h=6 m=59
